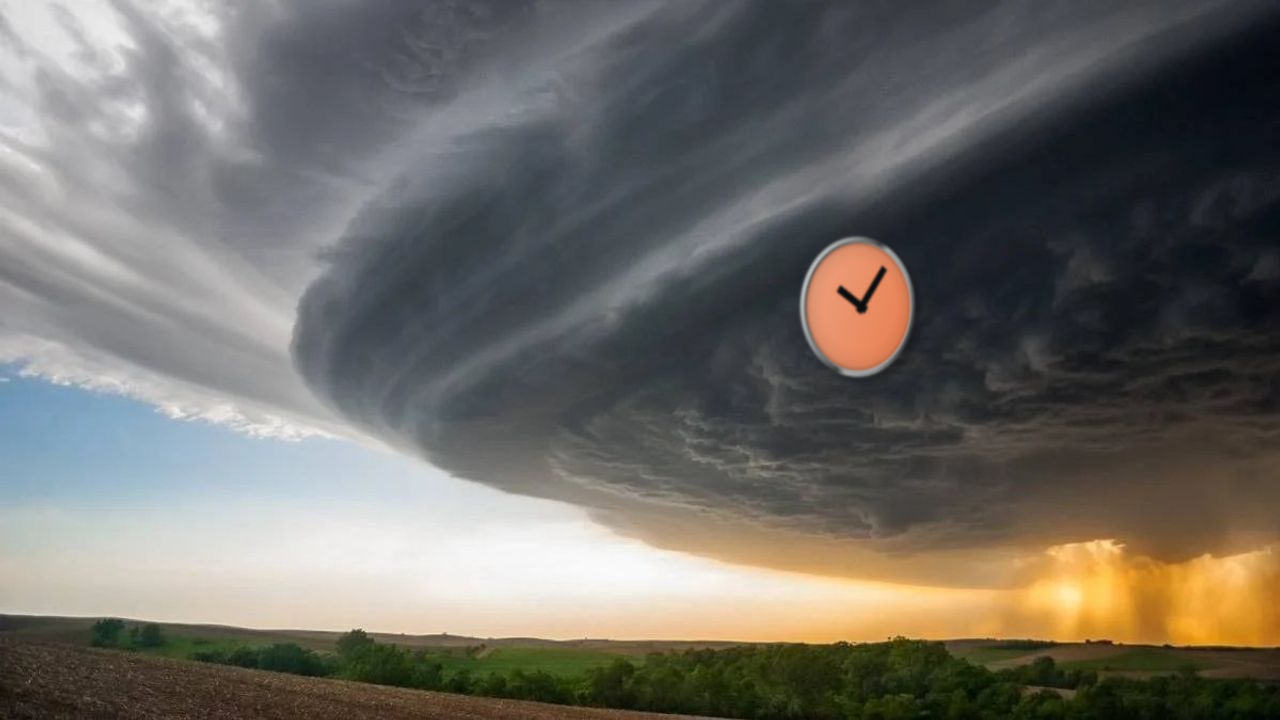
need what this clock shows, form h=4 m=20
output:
h=10 m=6
